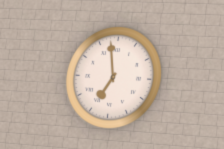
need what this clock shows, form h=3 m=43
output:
h=6 m=58
